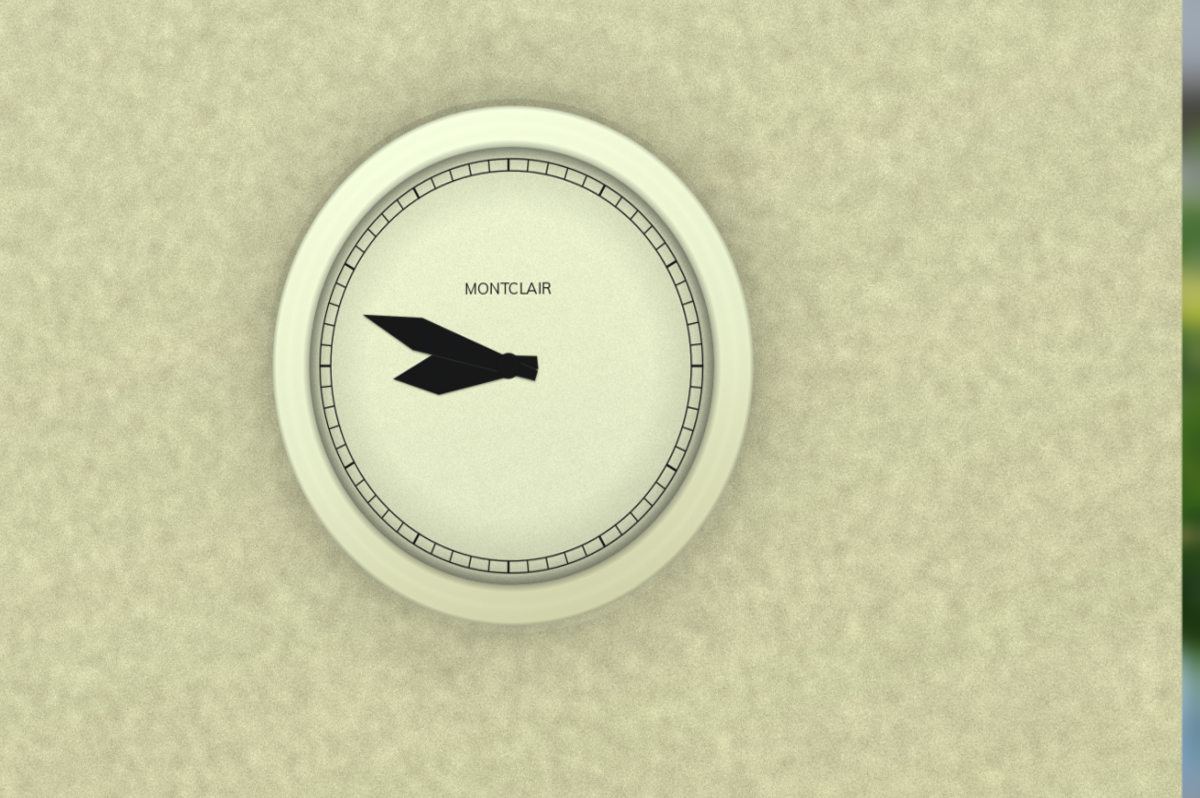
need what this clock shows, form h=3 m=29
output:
h=8 m=48
